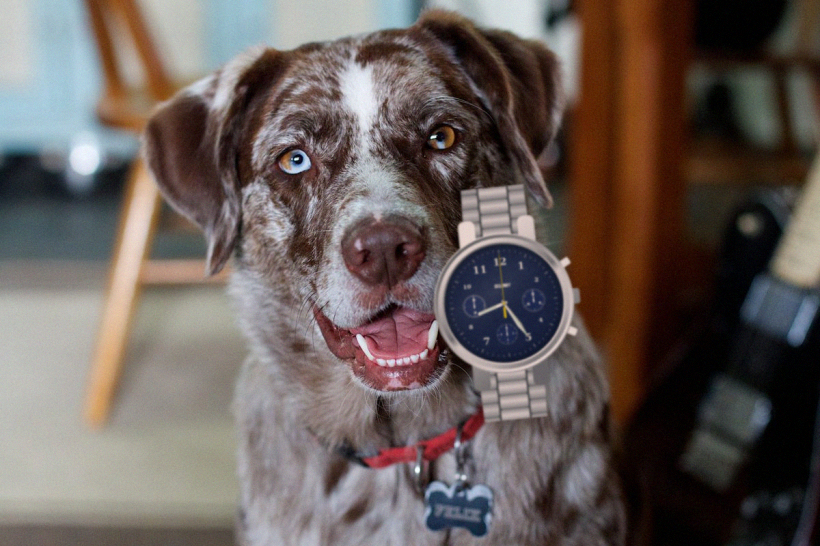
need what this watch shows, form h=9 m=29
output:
h=8 m=25
